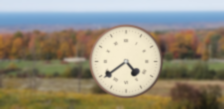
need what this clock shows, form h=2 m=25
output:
h=4 m=39
